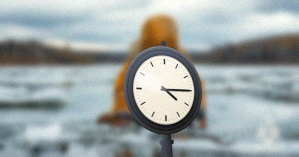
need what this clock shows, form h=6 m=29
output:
h=4 m=15
